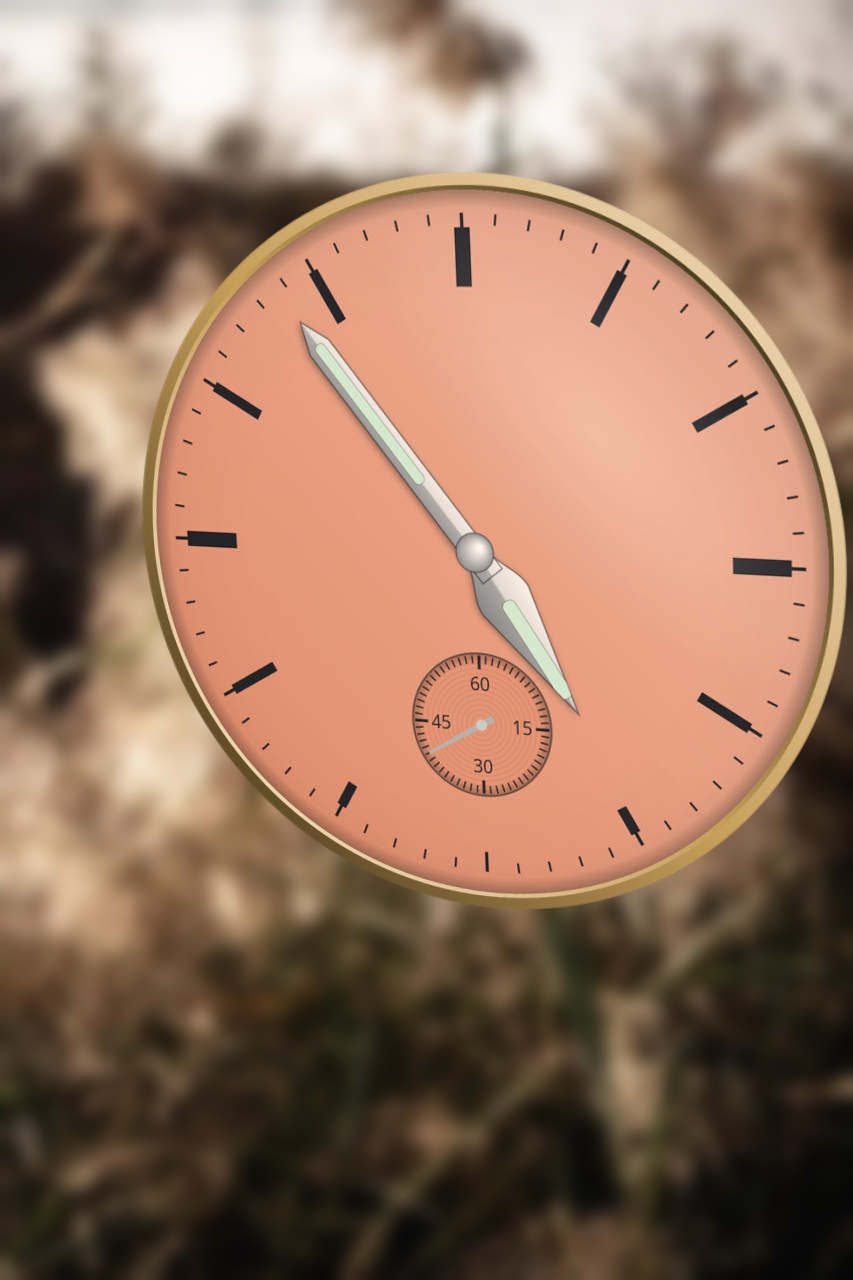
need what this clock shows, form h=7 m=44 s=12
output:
h=4 m=53 s=40
